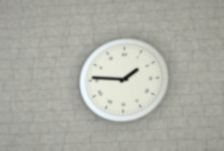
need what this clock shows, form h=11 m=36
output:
h=1 m=46
